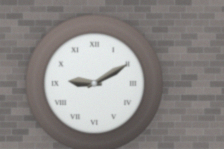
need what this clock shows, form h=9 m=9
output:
h=9 m=10
